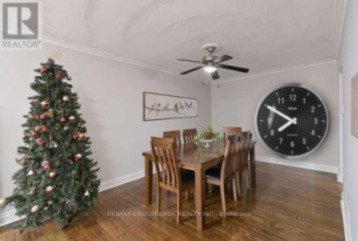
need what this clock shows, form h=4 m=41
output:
h=7 m=50
